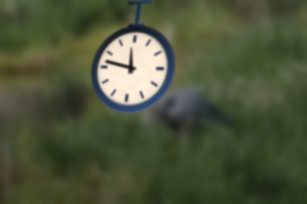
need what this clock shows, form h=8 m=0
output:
h=11 m=47
